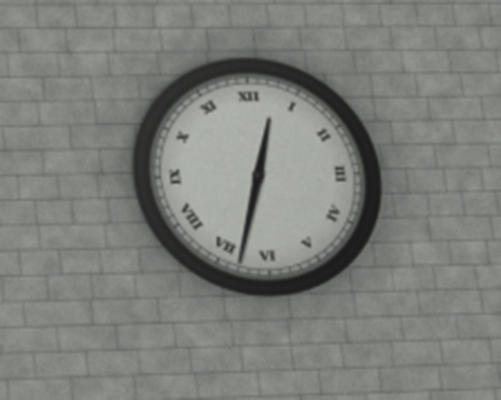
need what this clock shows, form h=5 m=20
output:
h=12 m=33
